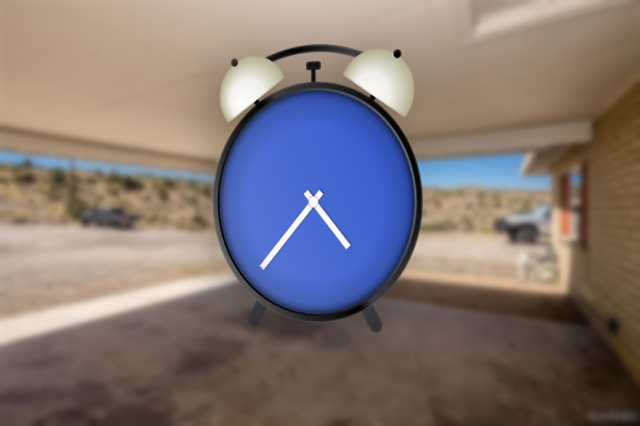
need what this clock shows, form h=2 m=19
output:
h=4 m=37
